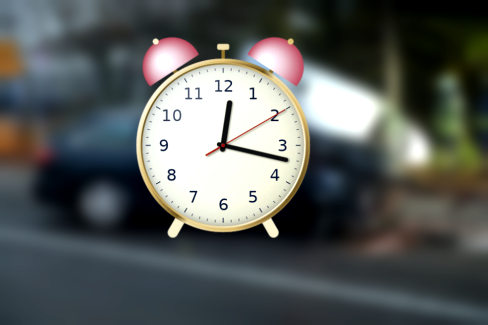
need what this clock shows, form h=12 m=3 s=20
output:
h=12 m=17 s=10
